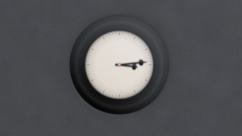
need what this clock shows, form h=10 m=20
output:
h=3 m=14
